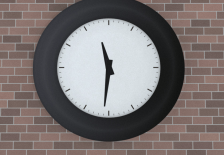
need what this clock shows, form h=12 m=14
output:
h=11 m=31
